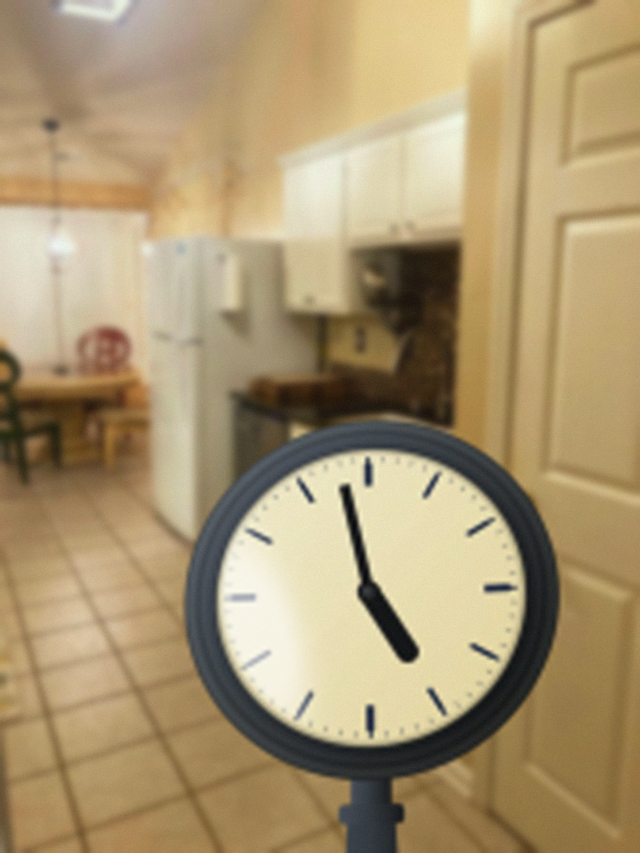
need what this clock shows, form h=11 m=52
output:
h=4 m=58
